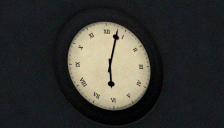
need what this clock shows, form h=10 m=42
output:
h=6 m=3
